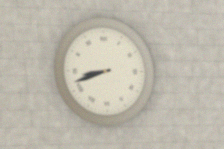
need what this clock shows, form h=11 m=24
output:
h=8 m=42
